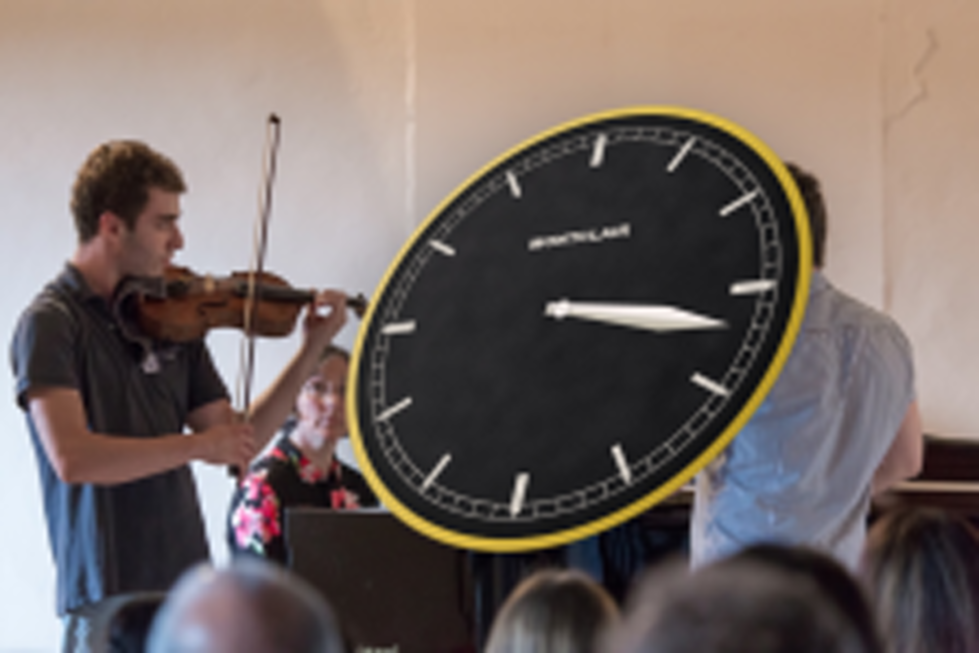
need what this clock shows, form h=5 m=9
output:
h=3 m=17
